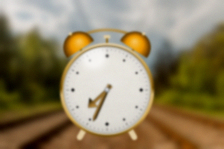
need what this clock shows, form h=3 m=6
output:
h=7 m=34
